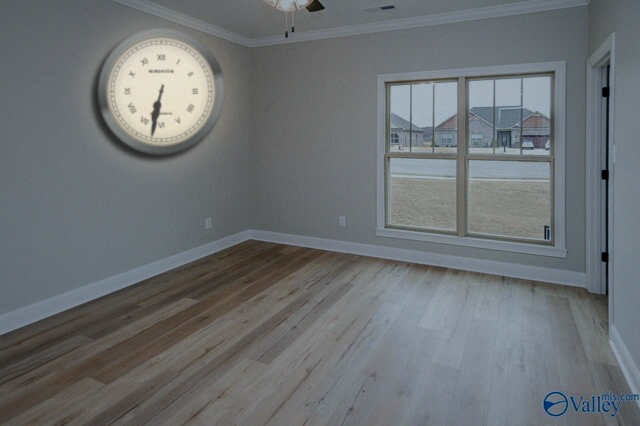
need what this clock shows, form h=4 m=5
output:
h=6 m=32
